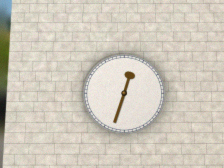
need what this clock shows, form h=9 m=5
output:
h=12 m=33
